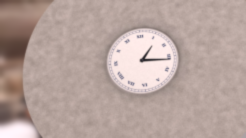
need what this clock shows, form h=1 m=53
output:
h=1 m=16
